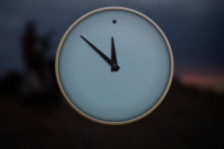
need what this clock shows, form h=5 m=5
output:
h=11 m=52
